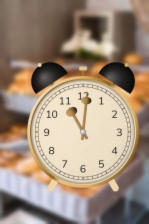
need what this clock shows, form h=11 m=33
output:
h=11 m=1
